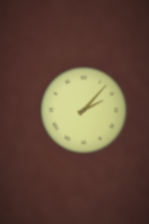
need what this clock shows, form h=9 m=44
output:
h=2 m=7
